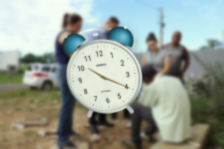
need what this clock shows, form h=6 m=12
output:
h=10 m=20
